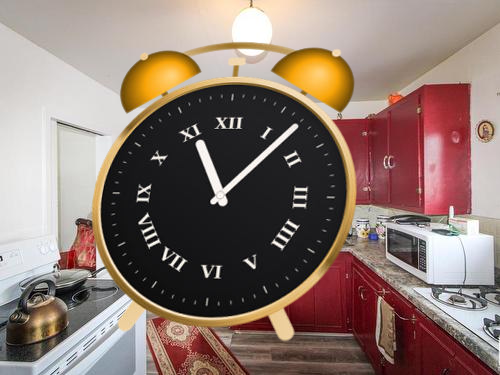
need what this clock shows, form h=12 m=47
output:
h=11 m=7
